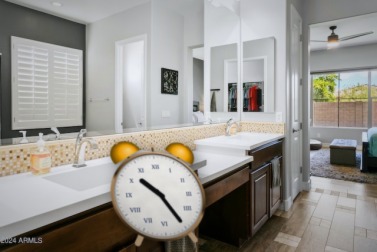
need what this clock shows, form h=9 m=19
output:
h=10 m=25
